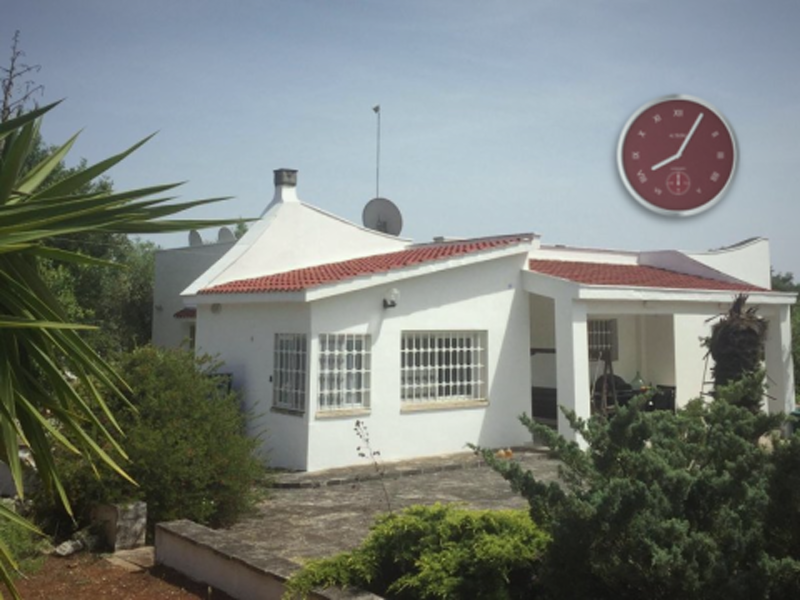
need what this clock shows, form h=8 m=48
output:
h=8 m=5
